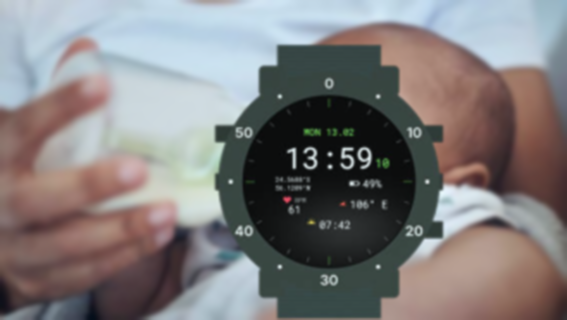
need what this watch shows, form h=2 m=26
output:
h=13 m=59
